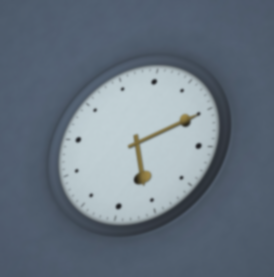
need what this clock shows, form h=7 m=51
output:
h=5 m=10
